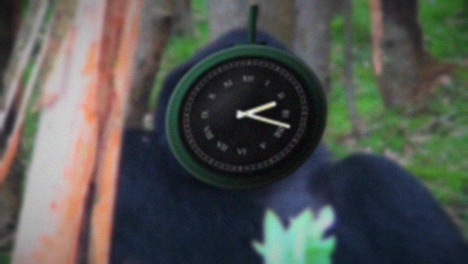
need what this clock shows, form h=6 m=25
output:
h=2 m=18
